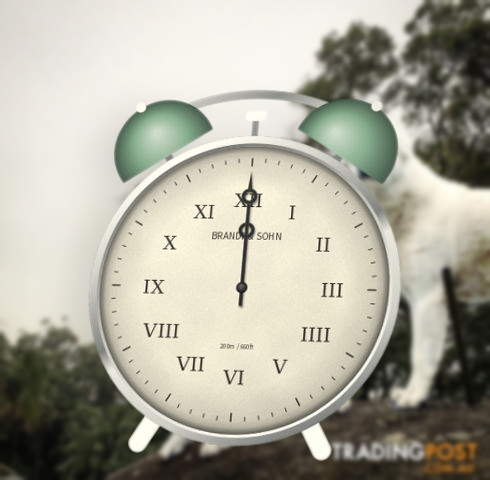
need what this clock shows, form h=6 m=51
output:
h=12 m=0
